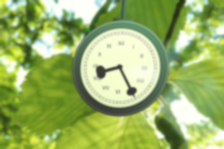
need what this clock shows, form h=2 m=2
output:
h=8 m=25
